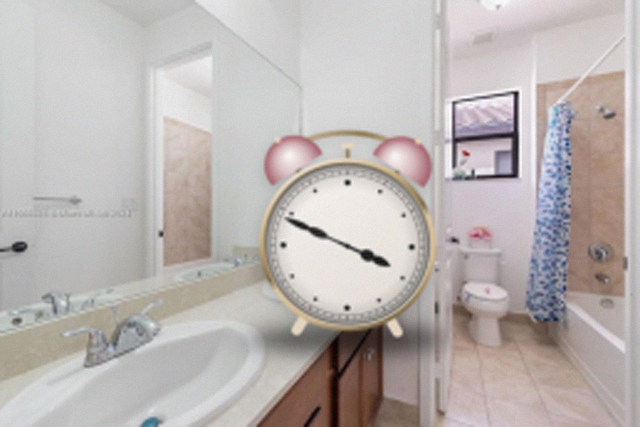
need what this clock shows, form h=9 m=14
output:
h=3 m=49
